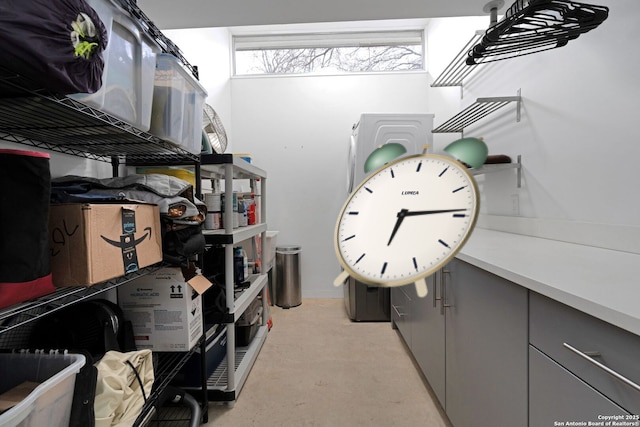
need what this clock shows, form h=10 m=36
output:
h=6 m=14
